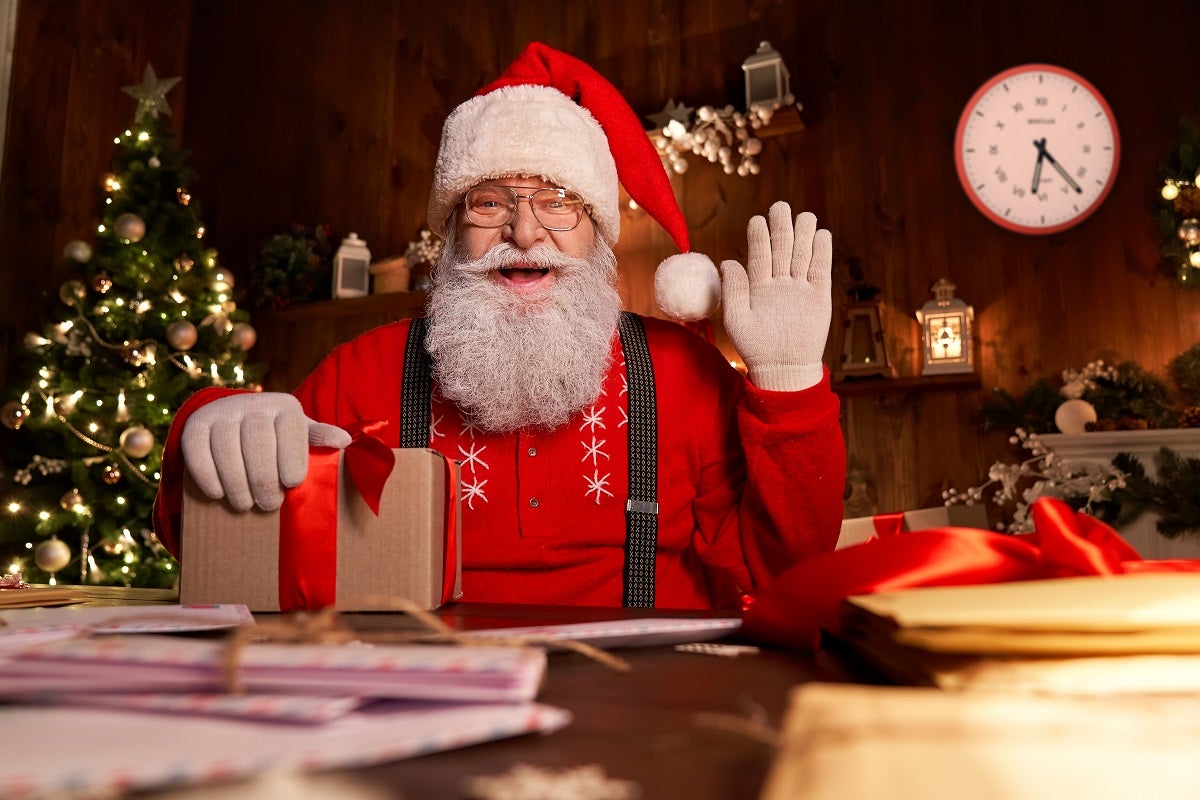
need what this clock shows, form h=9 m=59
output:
h=6 m=23
